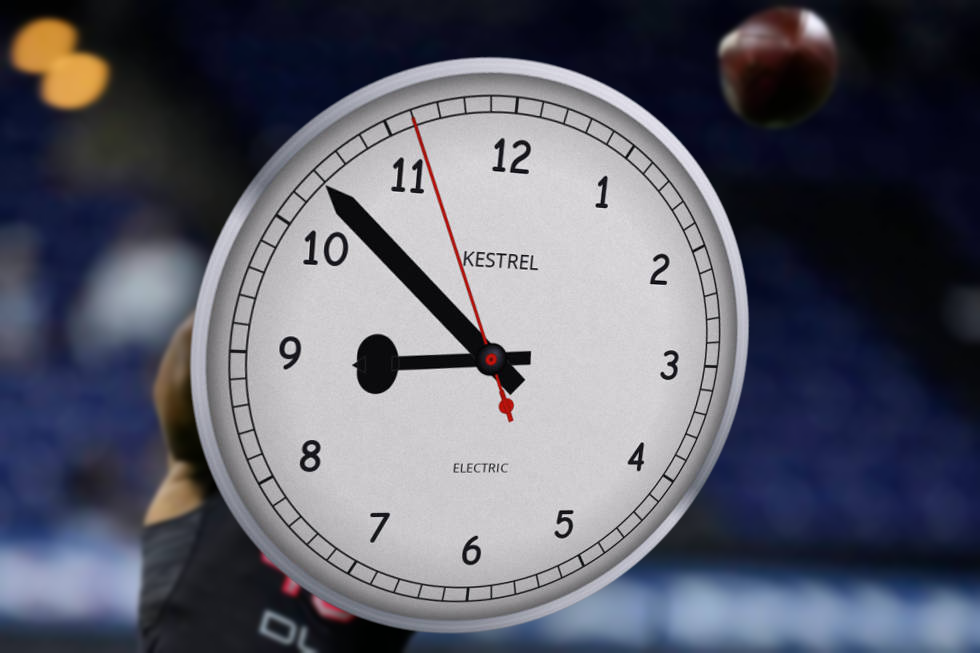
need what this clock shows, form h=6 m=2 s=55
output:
h=8 m=51 s=56
